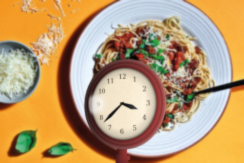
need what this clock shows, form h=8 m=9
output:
h=3 m=38
